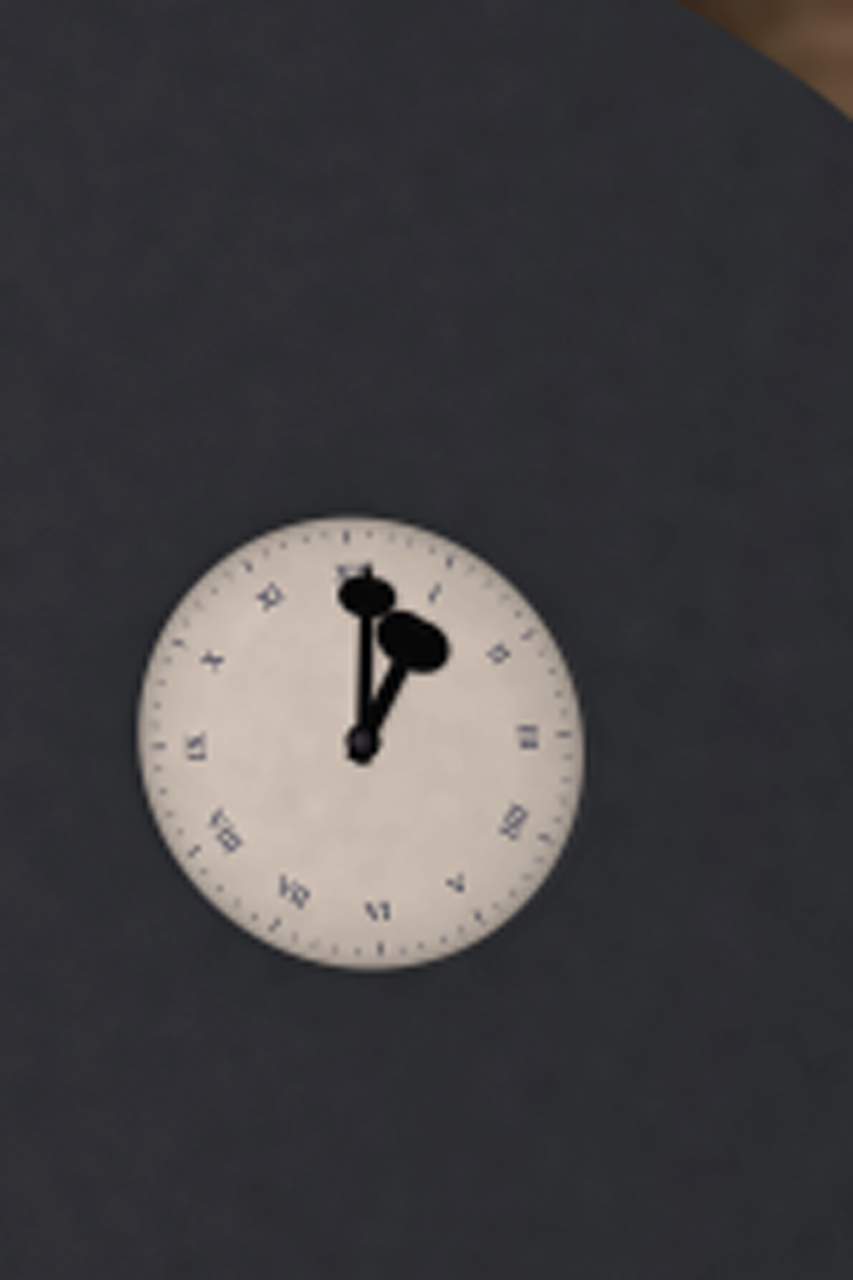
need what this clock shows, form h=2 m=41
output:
h=1 m=1
